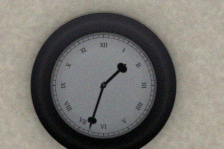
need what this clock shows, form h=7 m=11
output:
h=1 m=33
